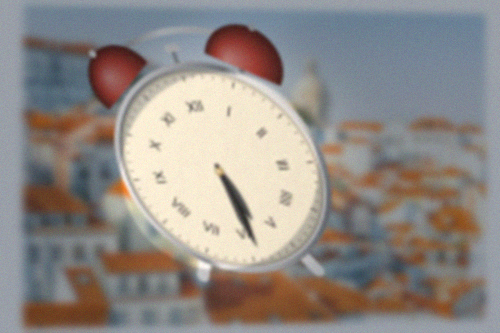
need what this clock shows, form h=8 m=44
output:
h=5 m=29
